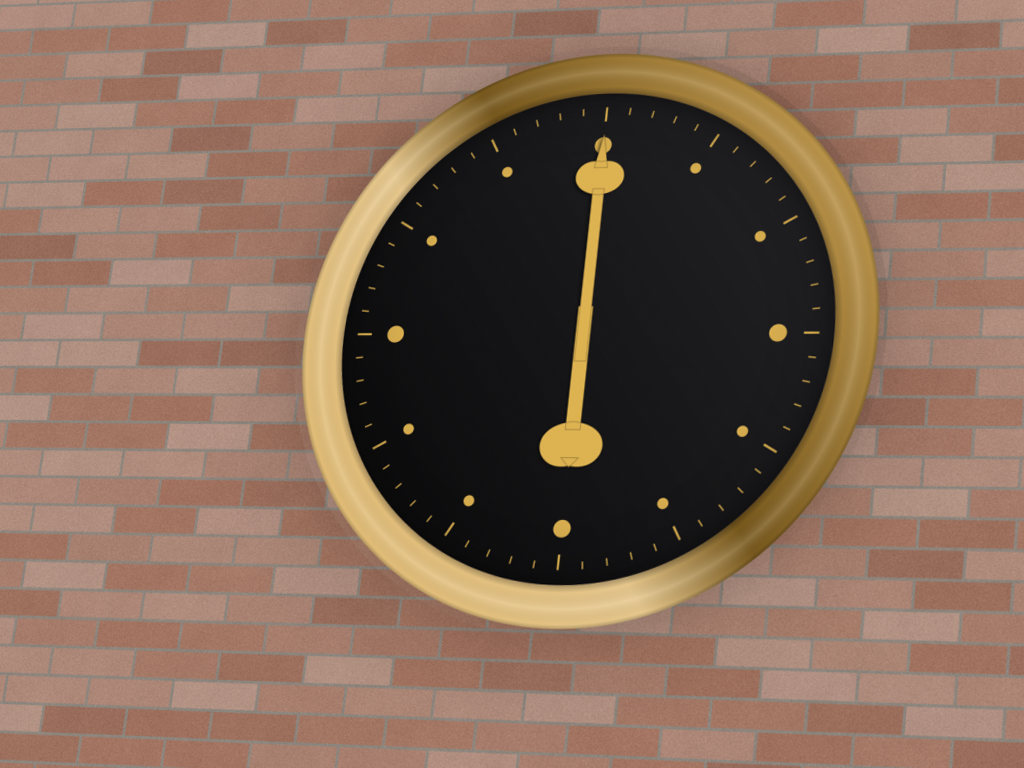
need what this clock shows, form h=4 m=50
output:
h=6 m=0
